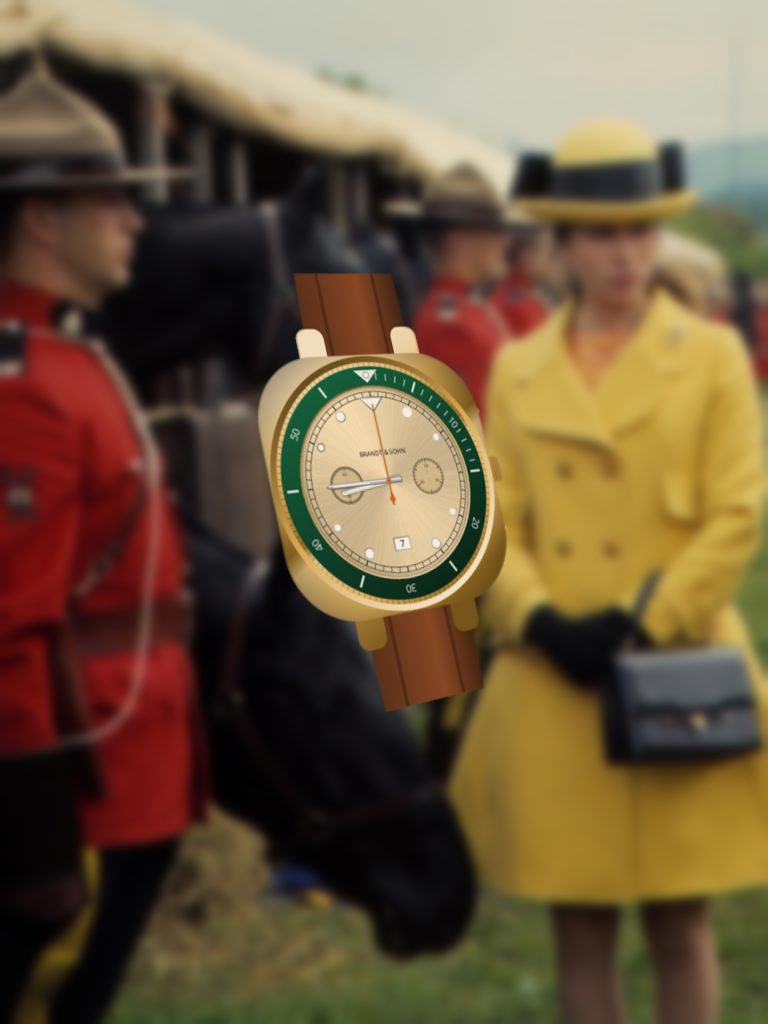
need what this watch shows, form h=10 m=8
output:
h=8 m=45
